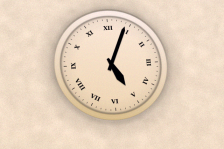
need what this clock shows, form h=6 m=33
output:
h=5 m=4
